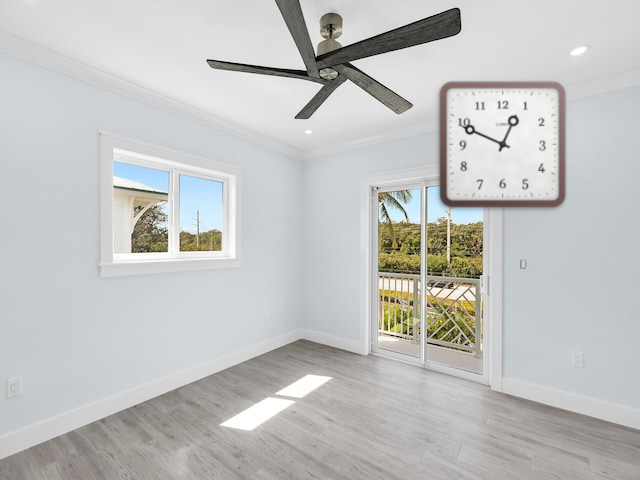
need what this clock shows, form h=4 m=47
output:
h=12 m=49
